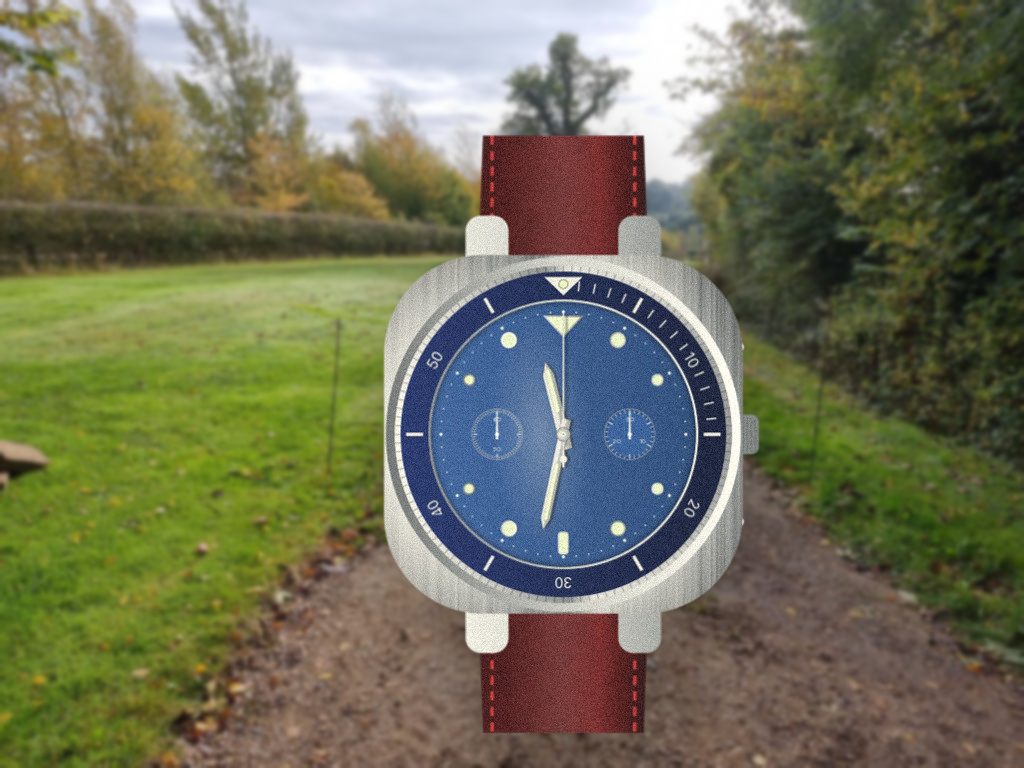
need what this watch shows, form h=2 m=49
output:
h=11 m=32
